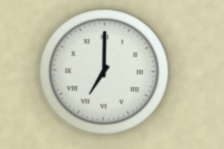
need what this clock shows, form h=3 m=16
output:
h=7 m=0
